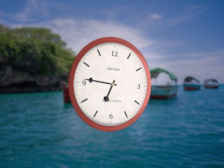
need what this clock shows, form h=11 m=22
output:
h=6 m=46
